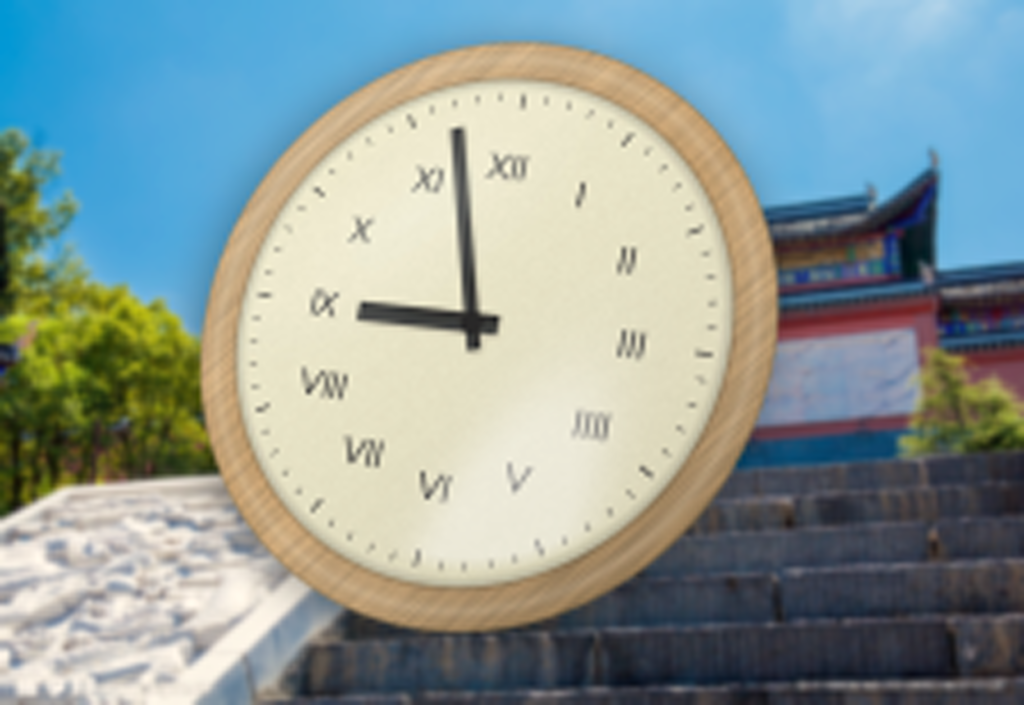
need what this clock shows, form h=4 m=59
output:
h=8 m=57
